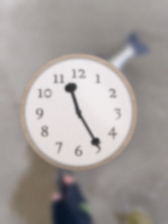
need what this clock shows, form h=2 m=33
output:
h=11 m=25
